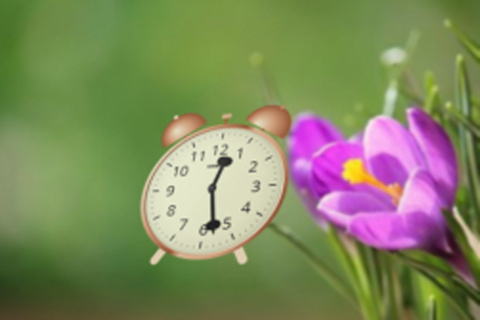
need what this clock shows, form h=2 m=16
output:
h=12 m=28
